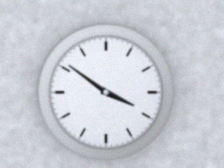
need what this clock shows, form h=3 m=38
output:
h=3 m=51
